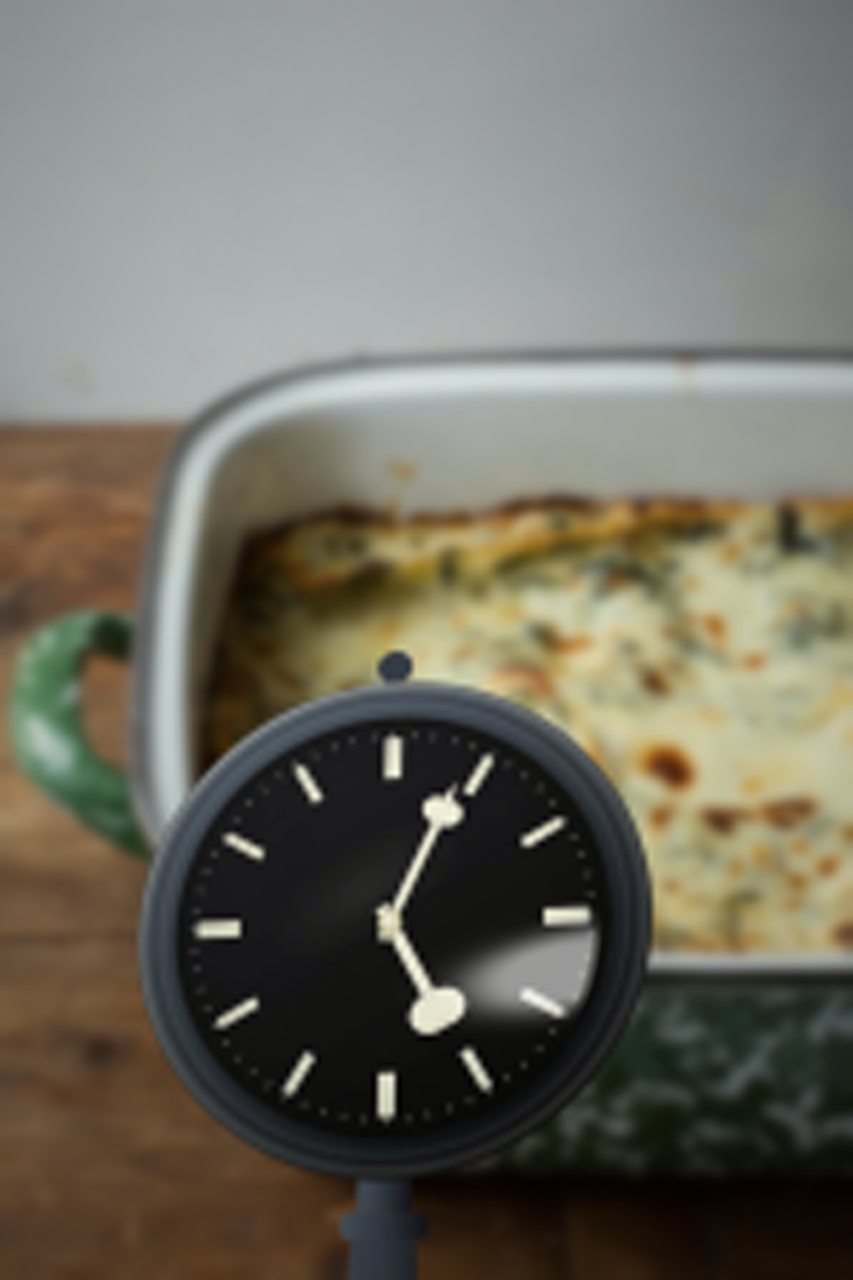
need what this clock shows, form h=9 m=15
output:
h=5 m=4
